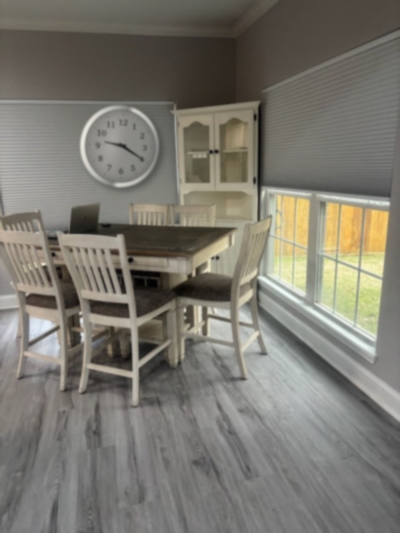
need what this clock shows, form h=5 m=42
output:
h=9 m=20
